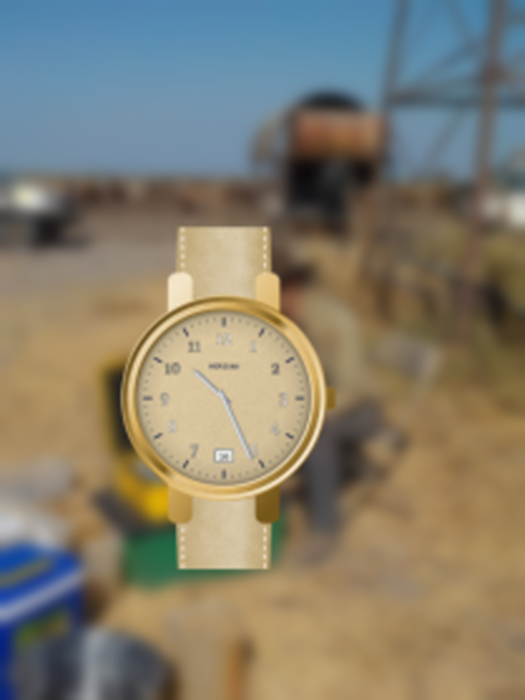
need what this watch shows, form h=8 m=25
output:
h=10 m=26
